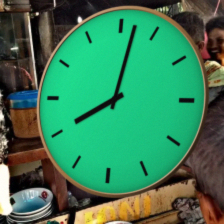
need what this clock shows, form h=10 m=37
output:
h=8 m=2
